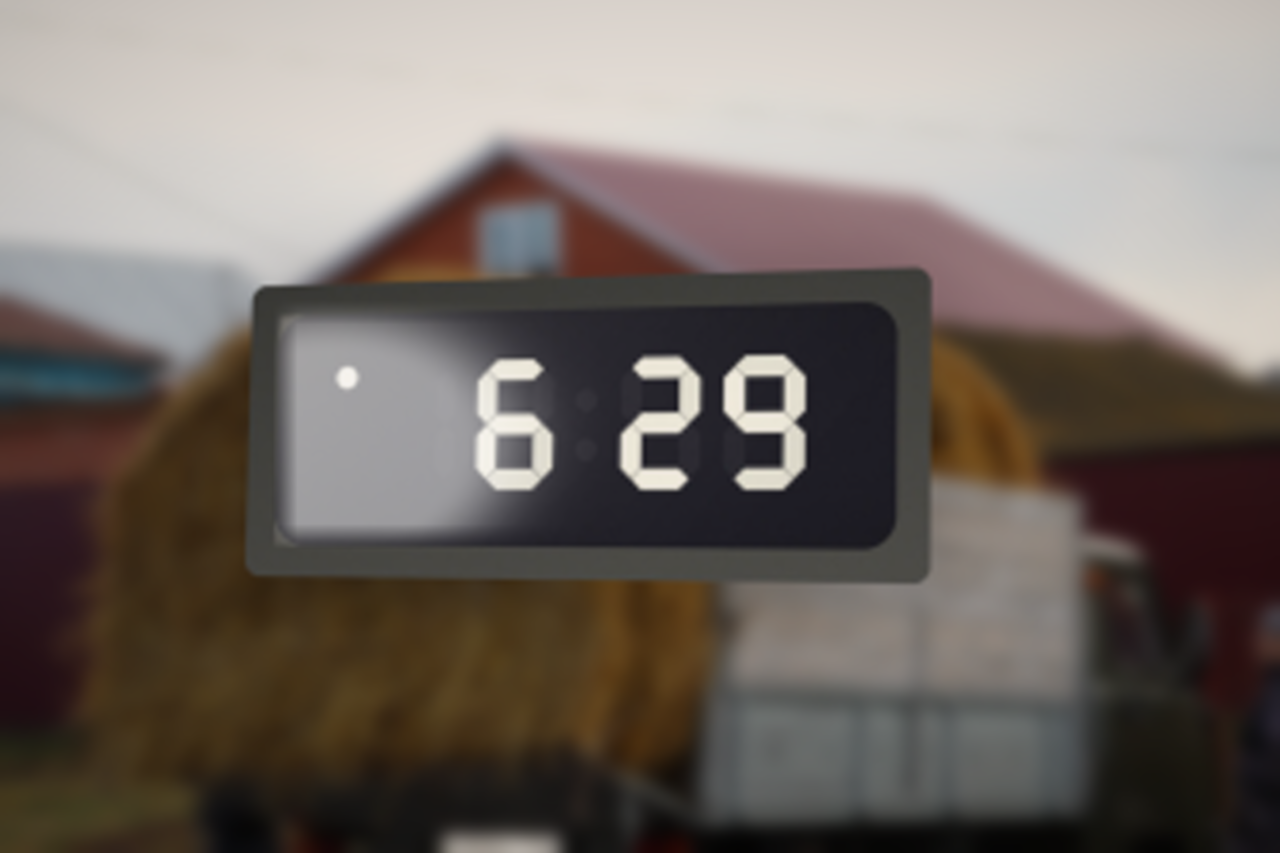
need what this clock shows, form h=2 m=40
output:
h=6 m=29
